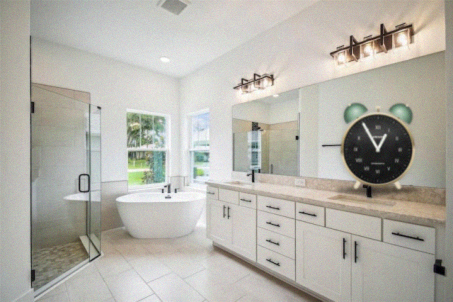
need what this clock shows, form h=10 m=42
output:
h=12 m=55
